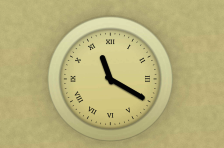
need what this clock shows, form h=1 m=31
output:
h=11 m=20
